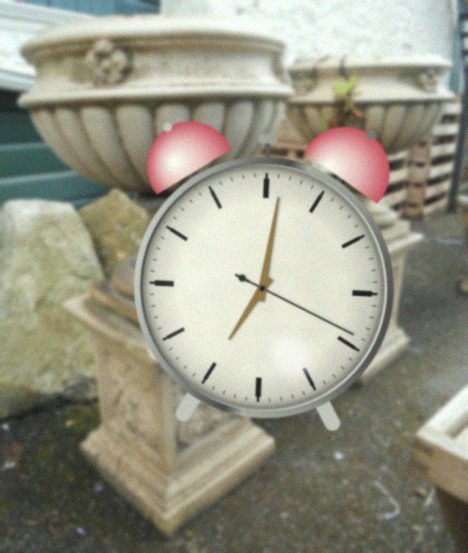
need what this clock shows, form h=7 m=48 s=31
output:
h=7 m=1 s=19
